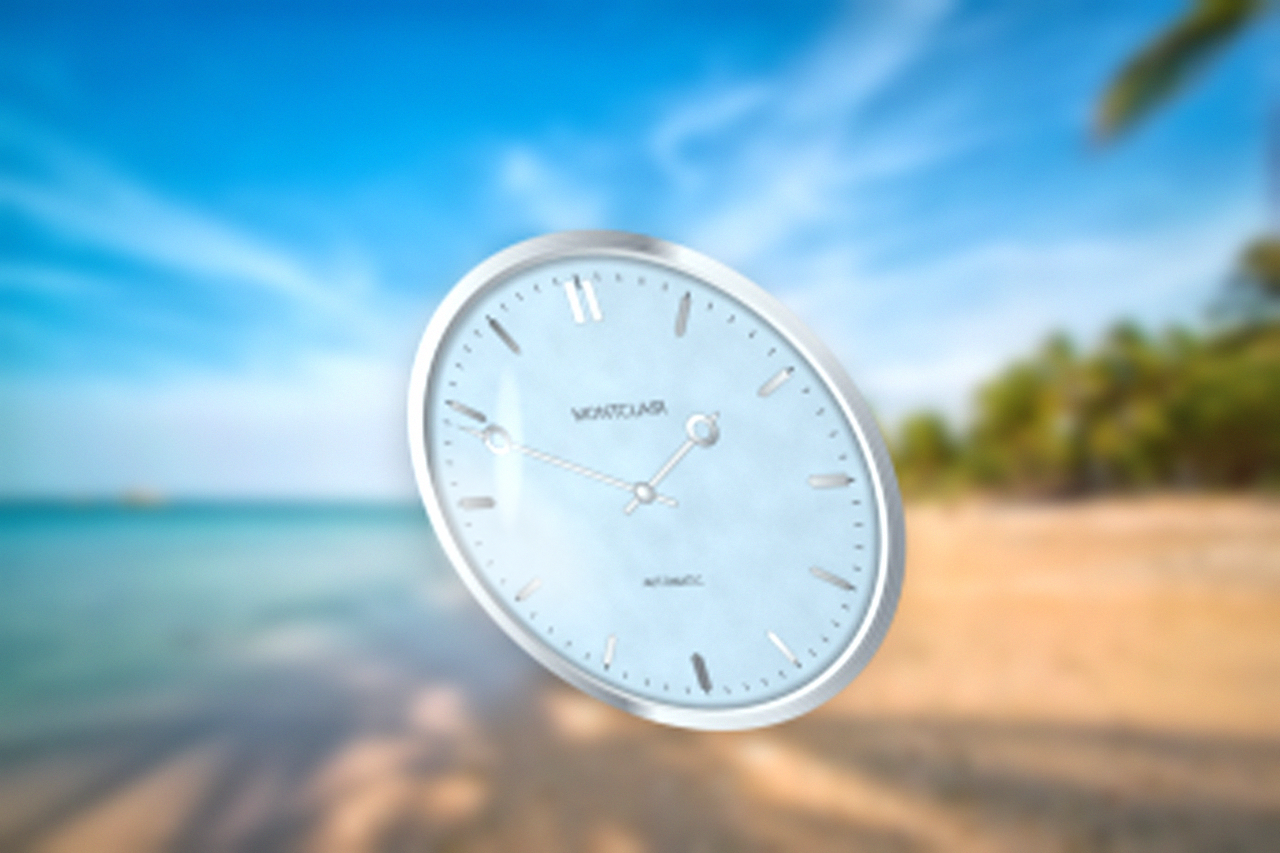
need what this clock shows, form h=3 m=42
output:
h=1 m=49
